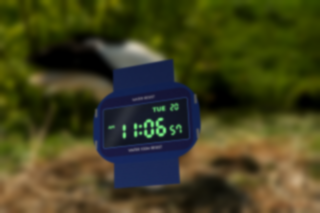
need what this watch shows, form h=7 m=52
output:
h=11 m=6
